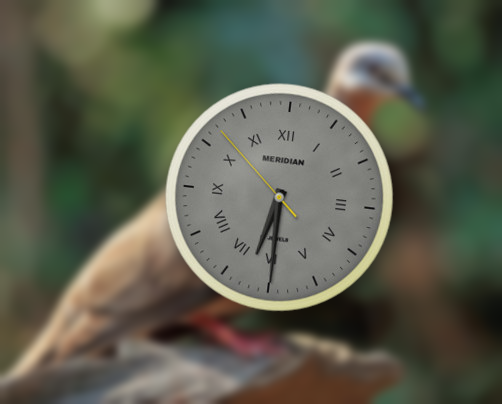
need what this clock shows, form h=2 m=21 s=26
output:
h=6 m=29 s=52
